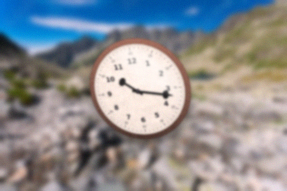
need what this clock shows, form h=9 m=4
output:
h=10 m=17
